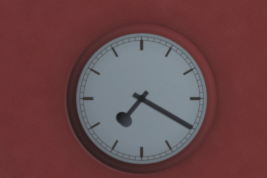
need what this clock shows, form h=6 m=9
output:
h=7 m=20
